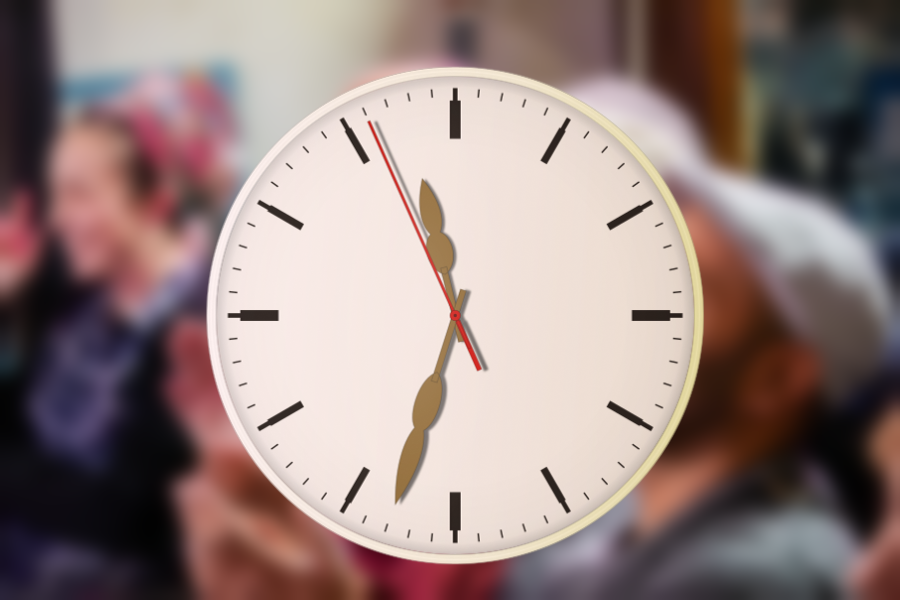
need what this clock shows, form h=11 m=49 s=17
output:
h=11 m=32 s=56
